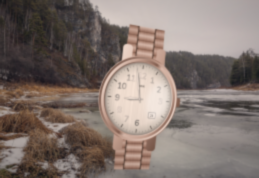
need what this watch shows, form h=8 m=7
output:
h=8 m=58
